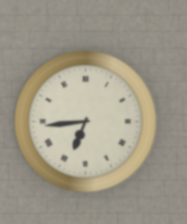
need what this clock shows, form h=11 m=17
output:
h=6 m=44
